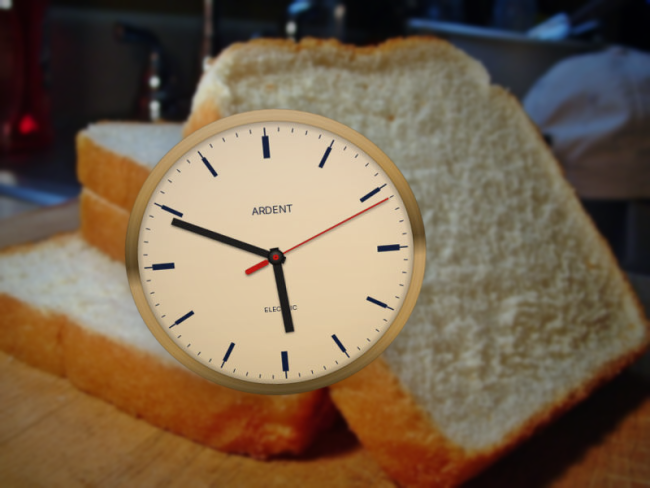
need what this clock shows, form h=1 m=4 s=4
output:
h=5 m=49 s=11
